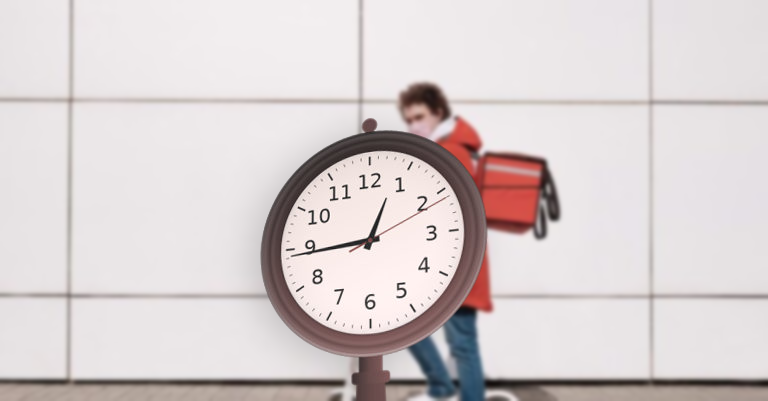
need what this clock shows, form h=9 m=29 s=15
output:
h=12 m=44 s=11
